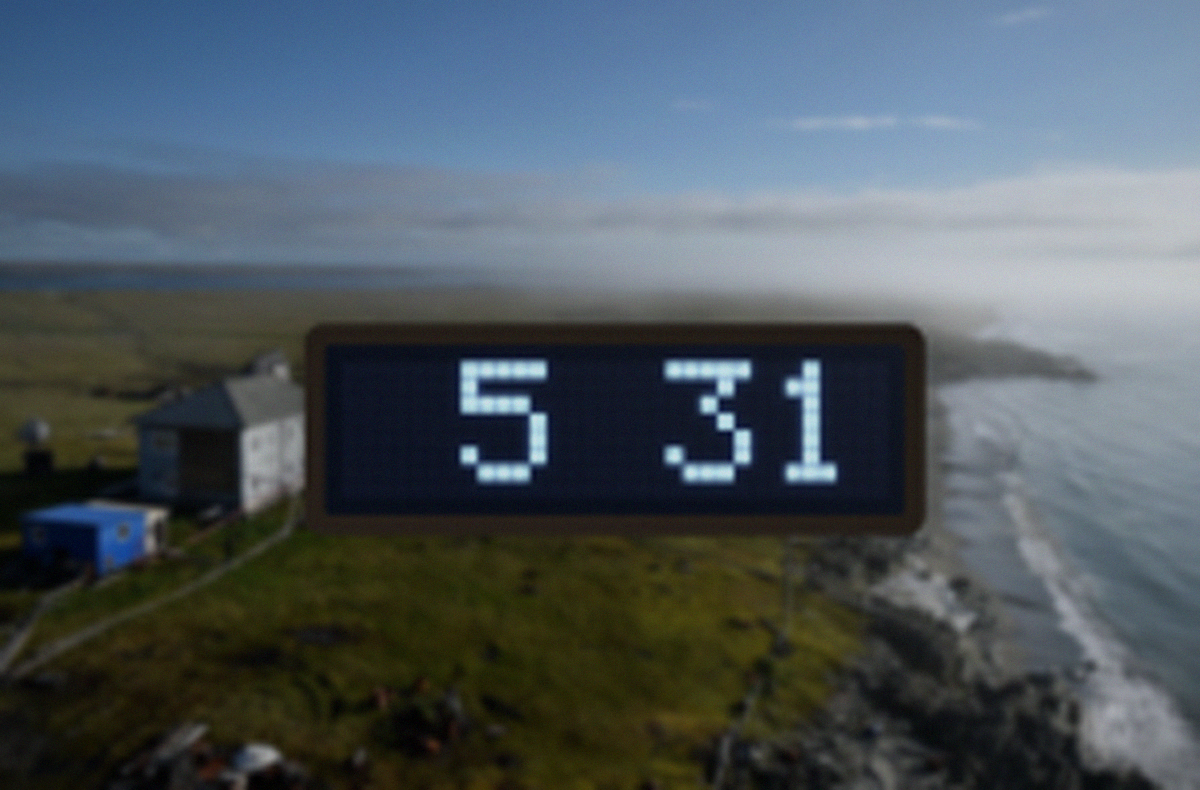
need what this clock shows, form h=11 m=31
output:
h=5 m=31
